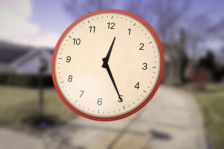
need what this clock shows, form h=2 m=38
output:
h=12 m=25
